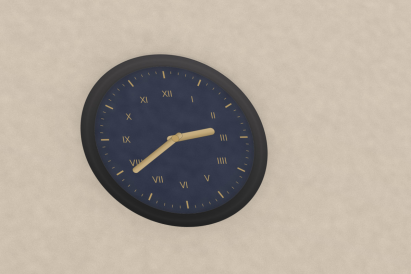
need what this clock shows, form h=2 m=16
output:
h=2 m=39
